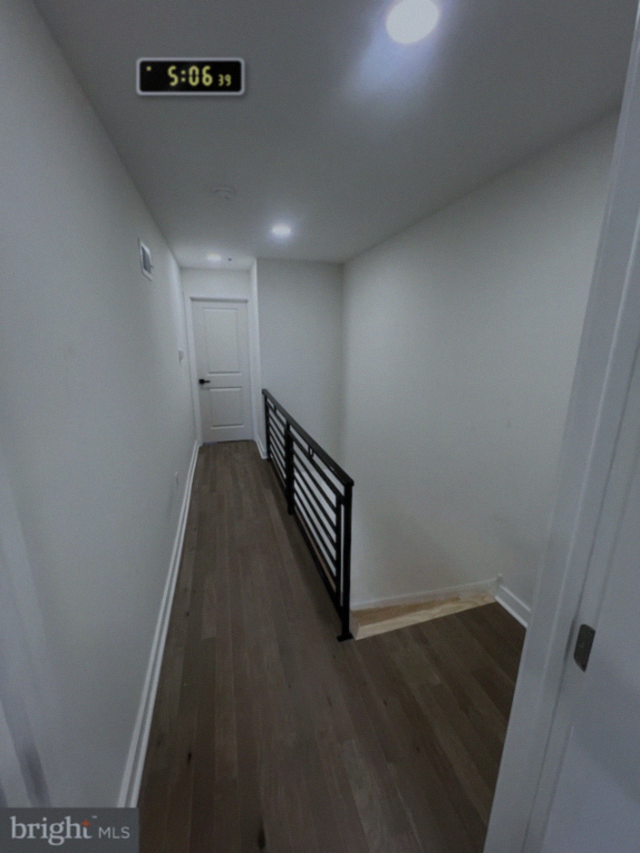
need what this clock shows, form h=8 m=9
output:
h=5 m=6
